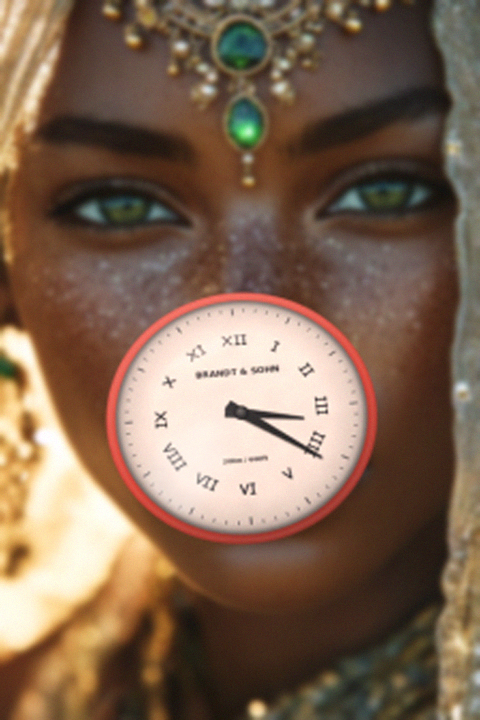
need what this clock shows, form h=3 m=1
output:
h=3 m=21
